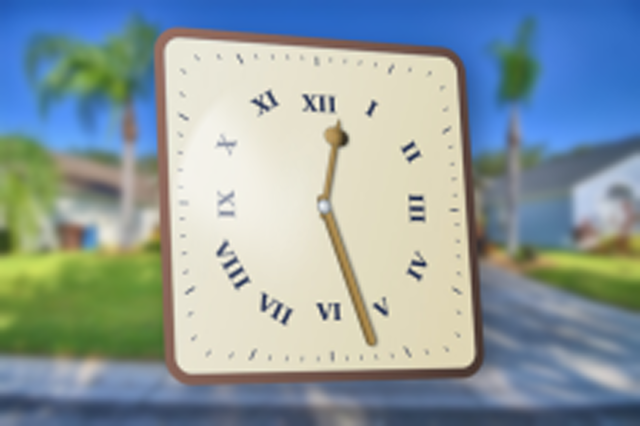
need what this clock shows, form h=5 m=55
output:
h=12 m=27
